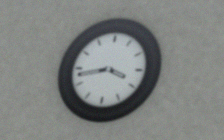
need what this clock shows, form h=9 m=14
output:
h=3 m=43
